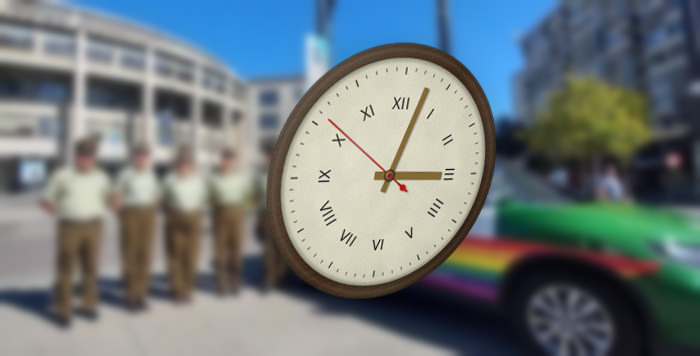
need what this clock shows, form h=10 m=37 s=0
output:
h=3 m=2 s=51
